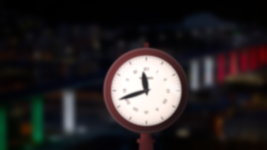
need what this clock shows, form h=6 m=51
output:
h=11 m=42
